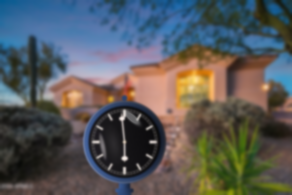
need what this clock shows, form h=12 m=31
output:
h=5 m=59
